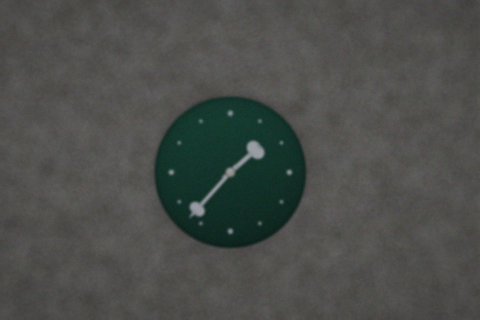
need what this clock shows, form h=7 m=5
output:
h=1 m=37
